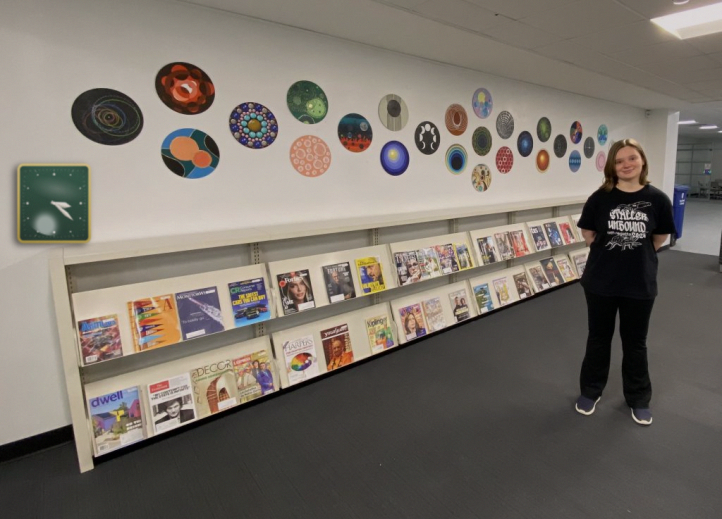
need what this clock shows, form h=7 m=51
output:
h=3 m=22
